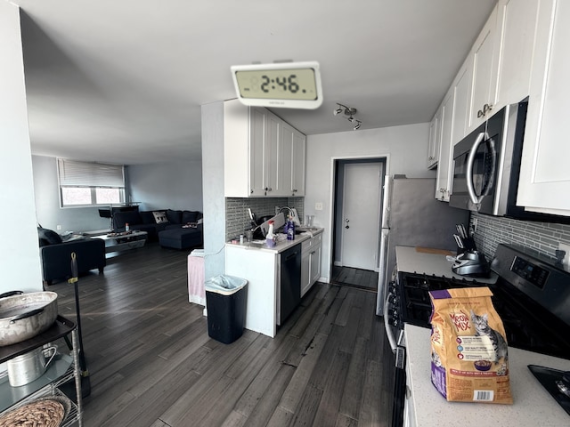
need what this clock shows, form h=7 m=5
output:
h=2 m=46
